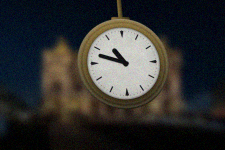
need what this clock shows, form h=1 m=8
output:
h=10 m=48
